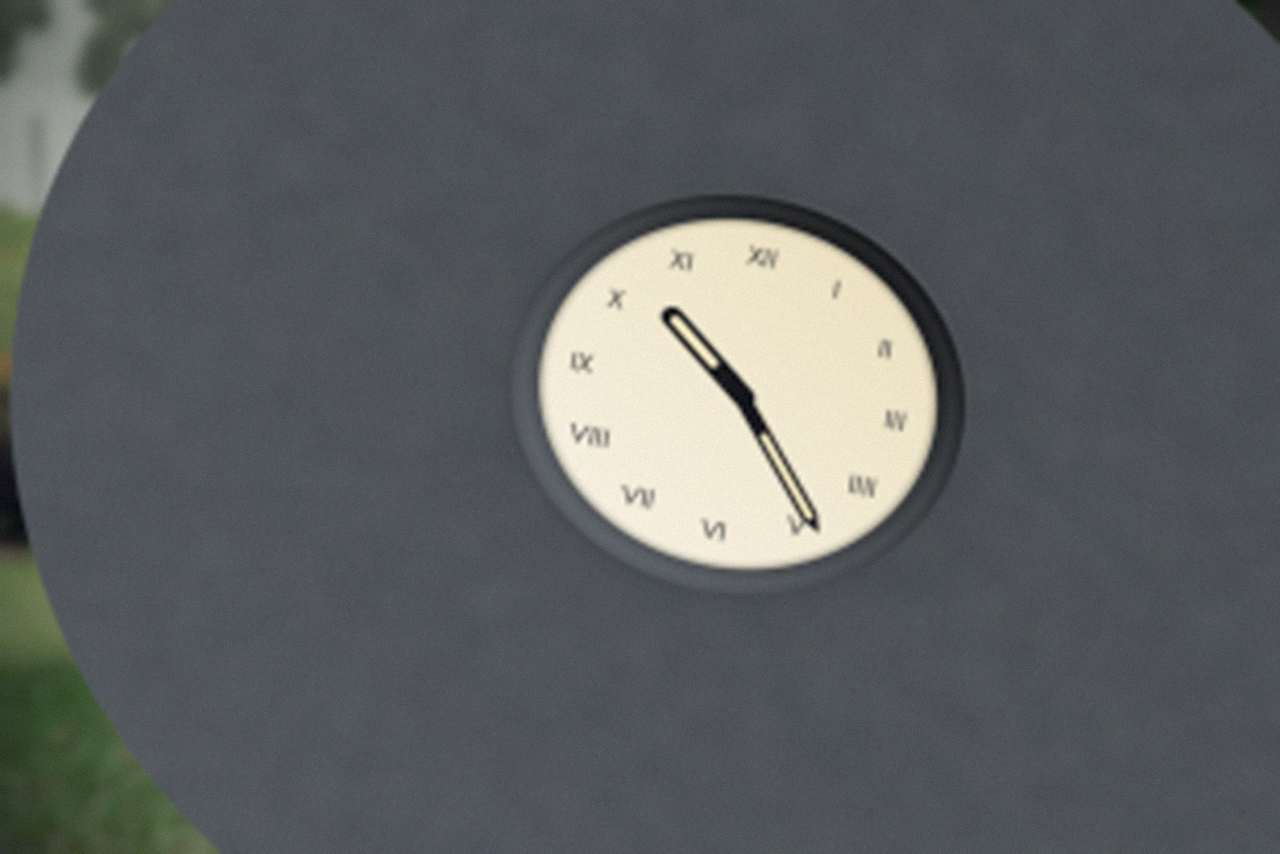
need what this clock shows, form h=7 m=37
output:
h=10 m=24
